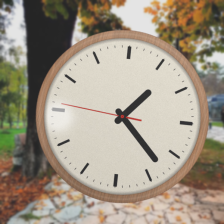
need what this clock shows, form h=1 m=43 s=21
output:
h=1 m=22 s=46
